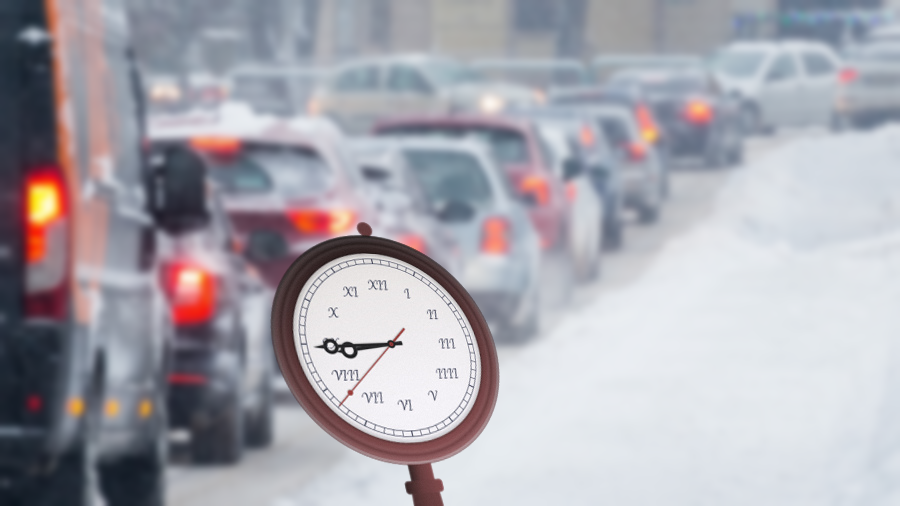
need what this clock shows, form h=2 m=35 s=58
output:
h=8 m=44 s=38
